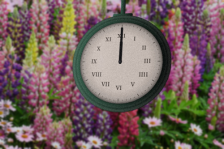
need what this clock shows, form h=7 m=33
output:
h=12 m=0
